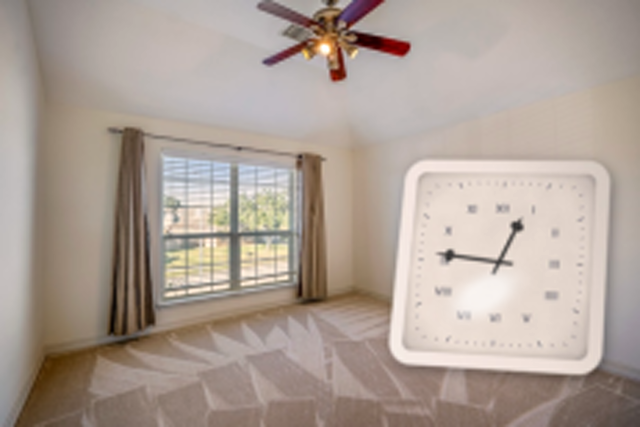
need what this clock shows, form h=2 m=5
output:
h=12 m=46
